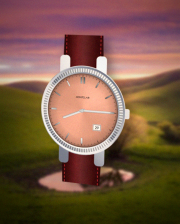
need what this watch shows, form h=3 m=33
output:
h=8 m=15
